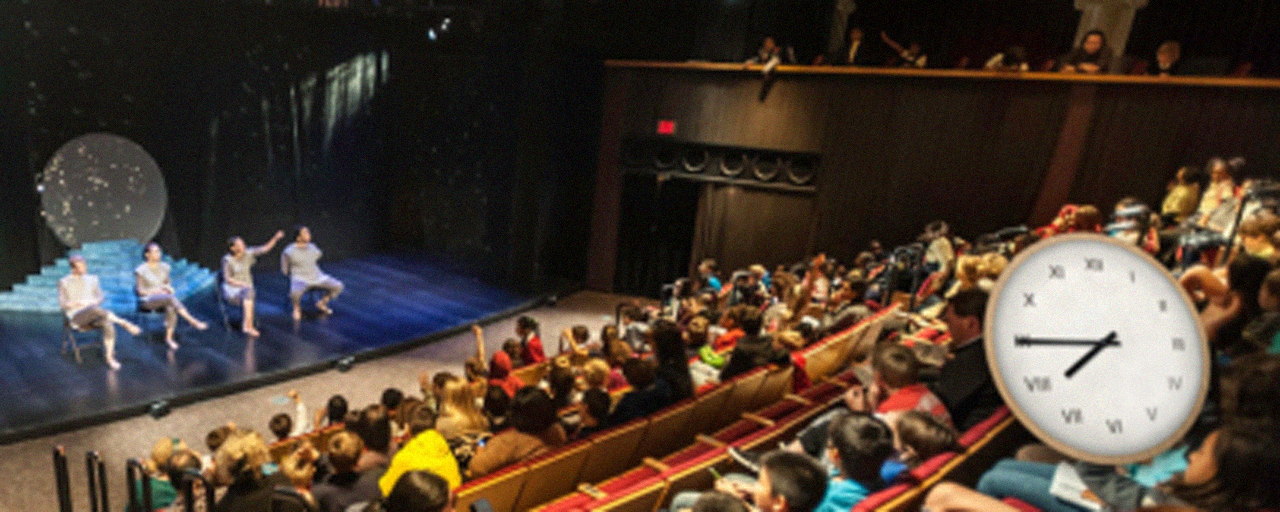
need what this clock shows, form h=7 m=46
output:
h=7 m=45
